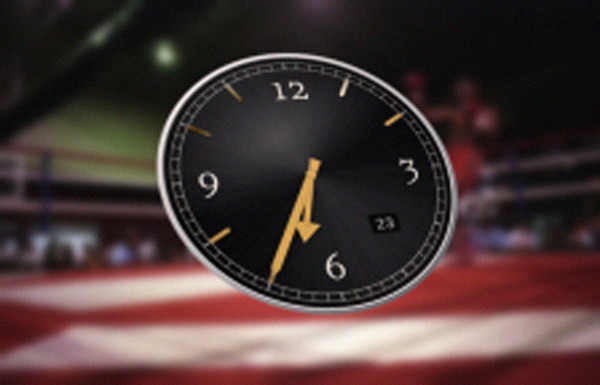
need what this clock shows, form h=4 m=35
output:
h=6 m=35
